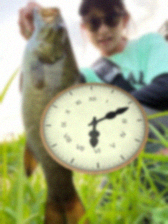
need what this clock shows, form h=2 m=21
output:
h=6 m=11
